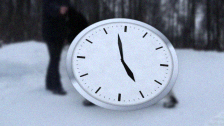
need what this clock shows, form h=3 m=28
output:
h=4 m=58
